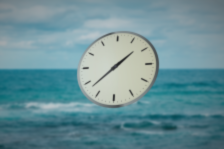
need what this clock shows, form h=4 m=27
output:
h=1 m=38
